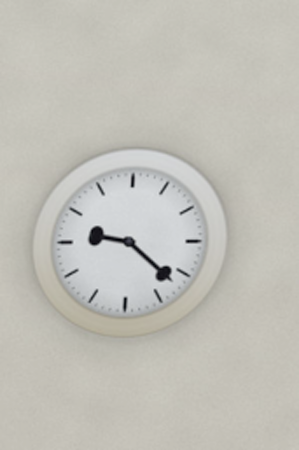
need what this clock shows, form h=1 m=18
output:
h=9 m=22
